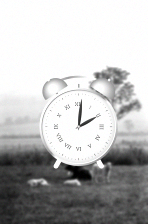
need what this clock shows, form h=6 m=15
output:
h=2 m=1
